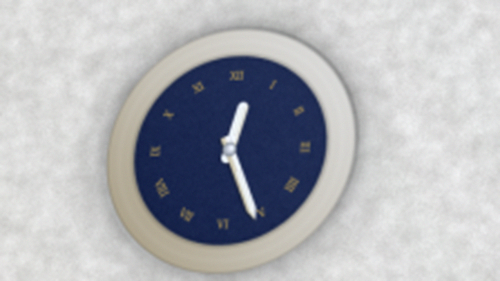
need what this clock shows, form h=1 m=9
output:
h=12 m=26
